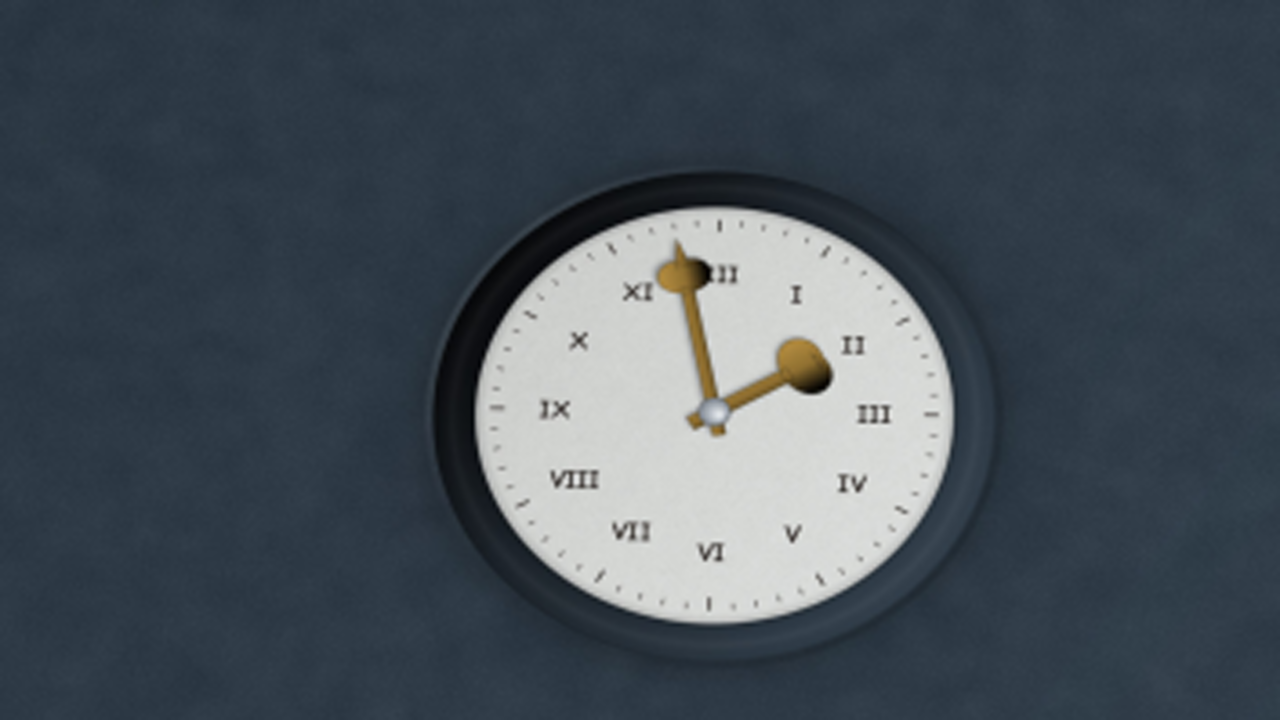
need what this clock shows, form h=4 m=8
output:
h=1 m=58
